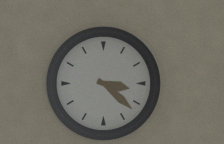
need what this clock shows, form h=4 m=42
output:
h=3 m=22
